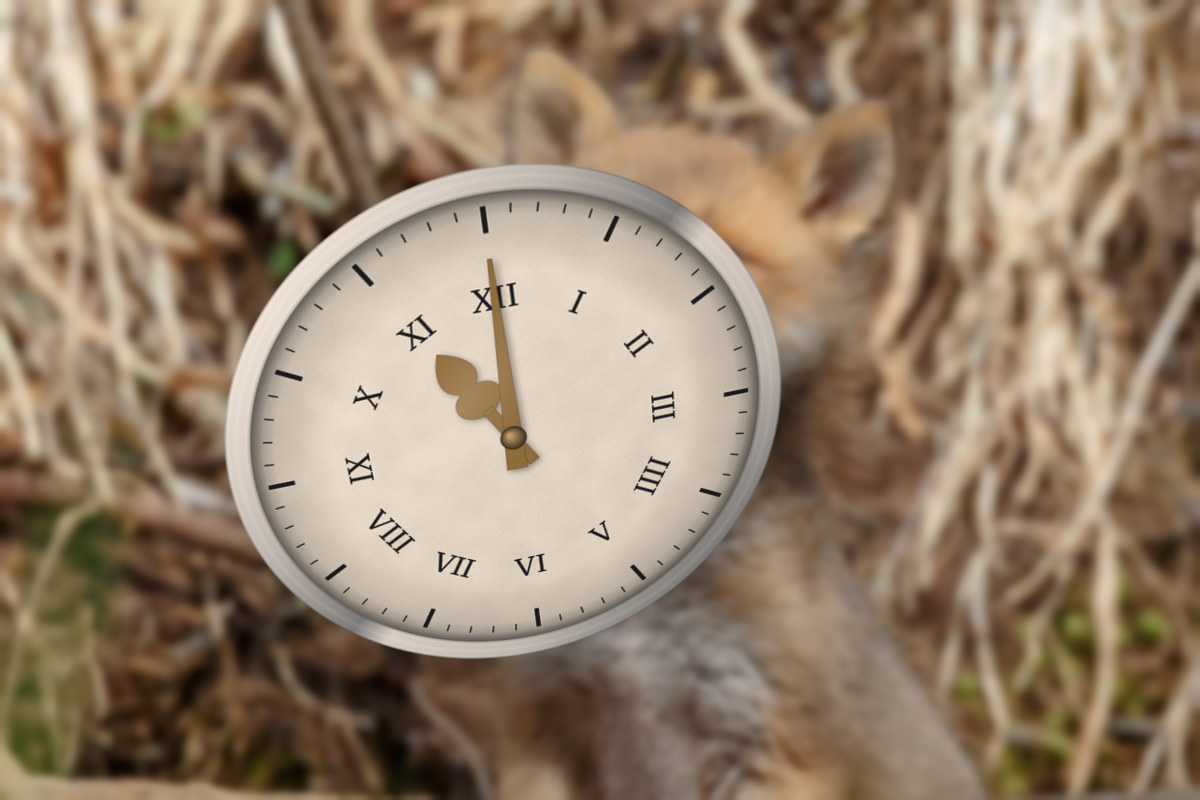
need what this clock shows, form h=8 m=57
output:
h=11 m=0
